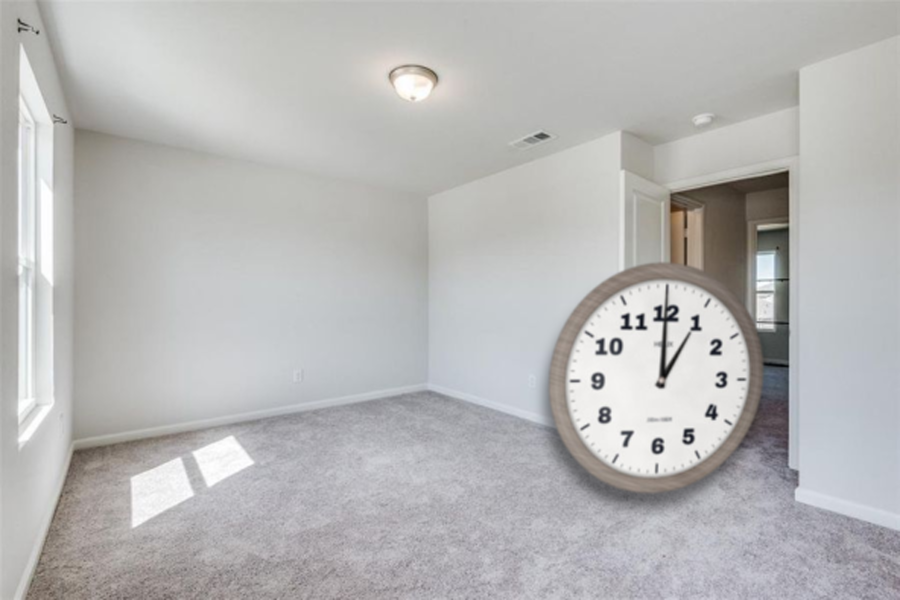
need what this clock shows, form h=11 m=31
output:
h=1 m=0
